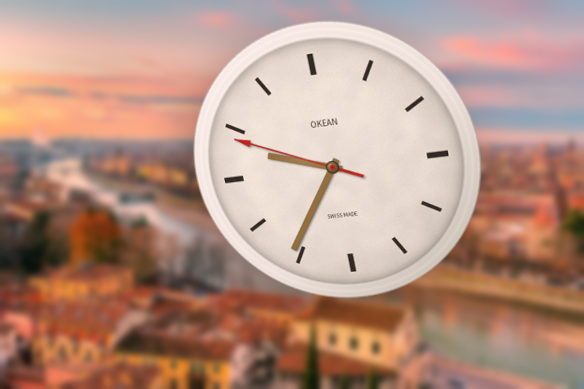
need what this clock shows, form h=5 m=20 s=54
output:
h=9 m=35 s=49
